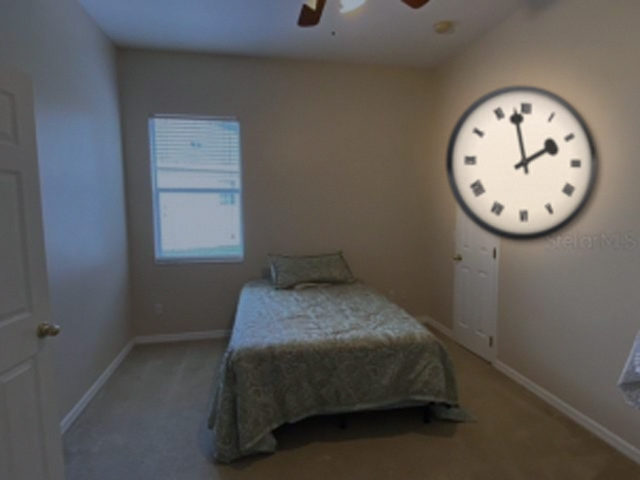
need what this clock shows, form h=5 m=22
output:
h=1 m=58
